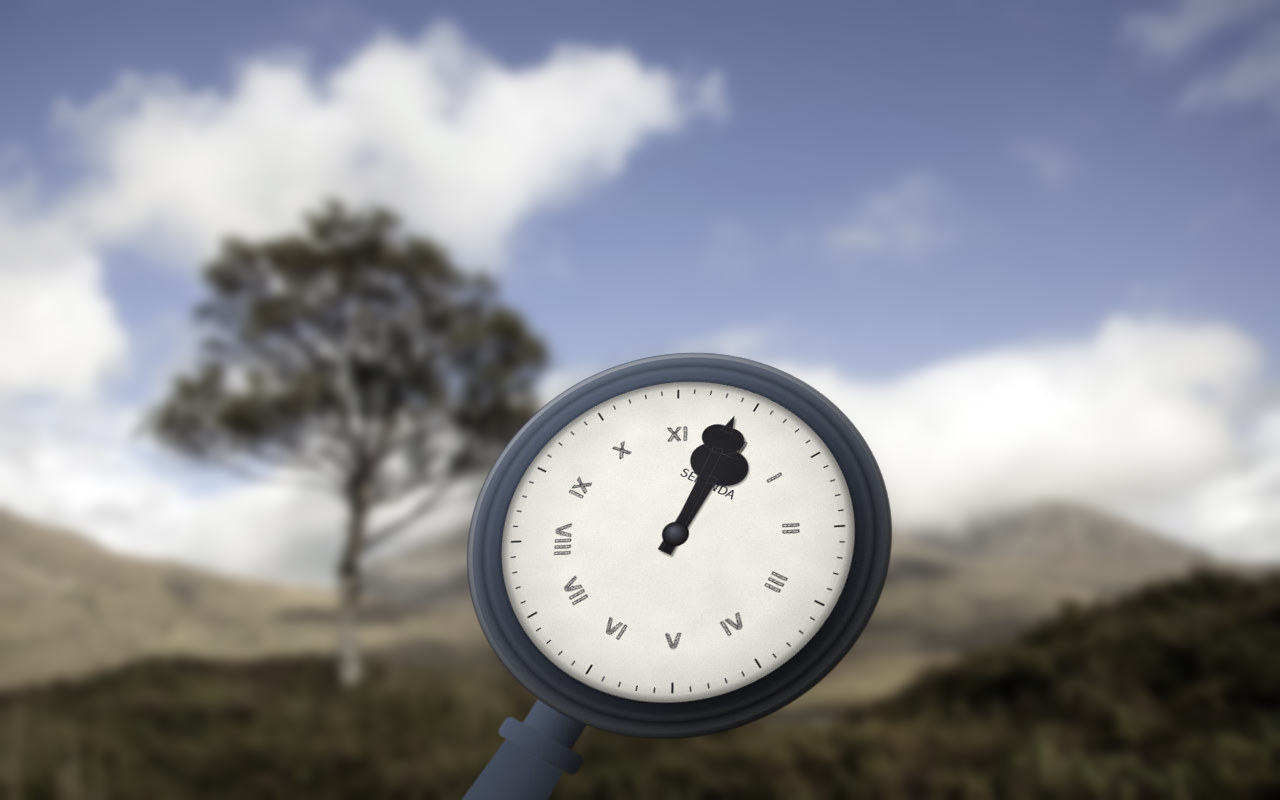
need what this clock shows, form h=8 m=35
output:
h=11 m=59
